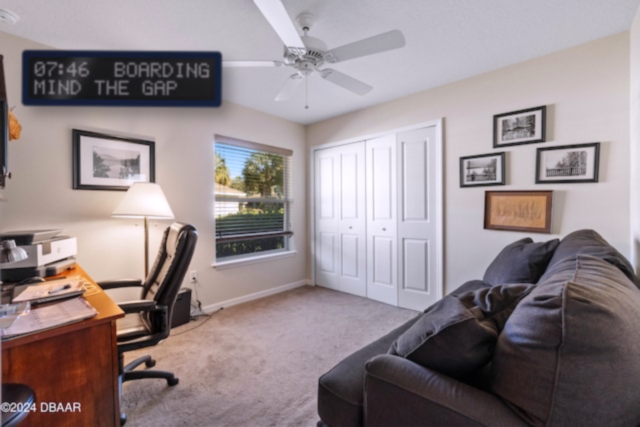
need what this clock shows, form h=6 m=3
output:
h=7 m=46
